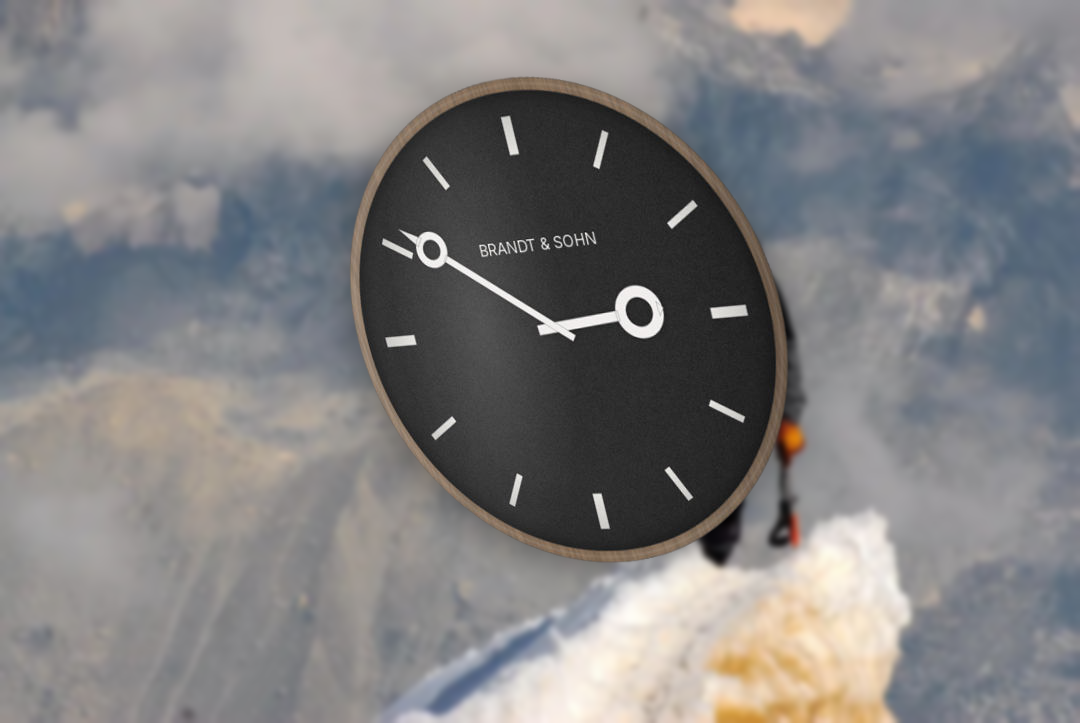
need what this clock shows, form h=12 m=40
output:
h=2 m=51
